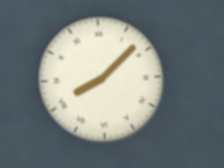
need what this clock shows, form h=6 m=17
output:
h=8 m=8
